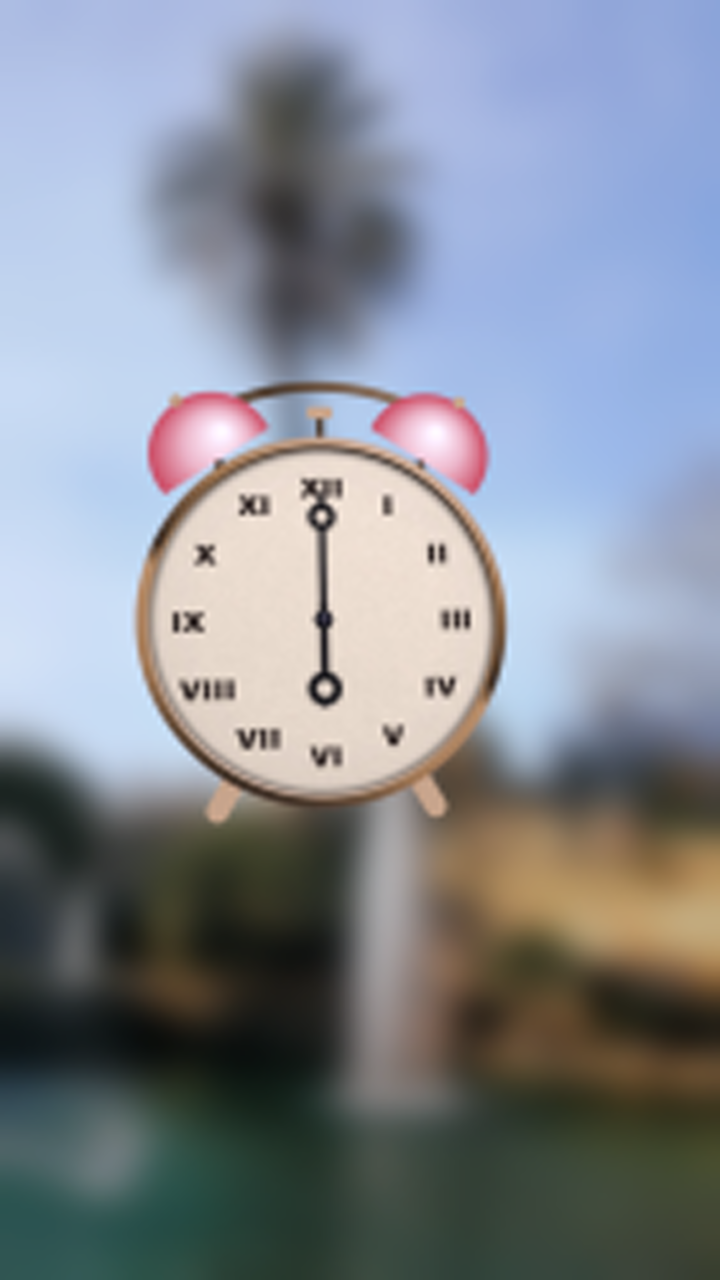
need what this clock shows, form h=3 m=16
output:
h=6 m=0
